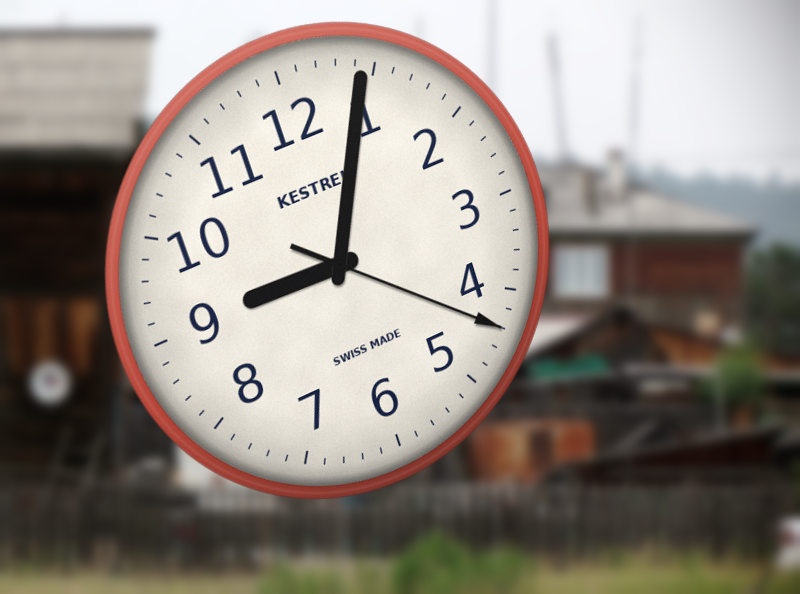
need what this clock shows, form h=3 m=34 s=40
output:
h=9 m=4 s=22
